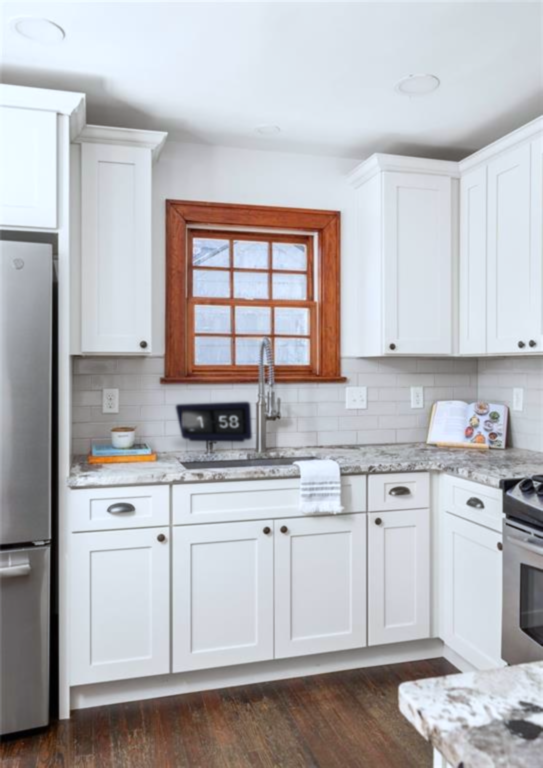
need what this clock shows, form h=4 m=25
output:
h=1 m=58
